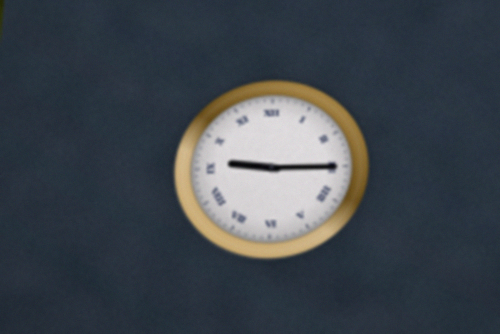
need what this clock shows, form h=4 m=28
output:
h=9 m=15
